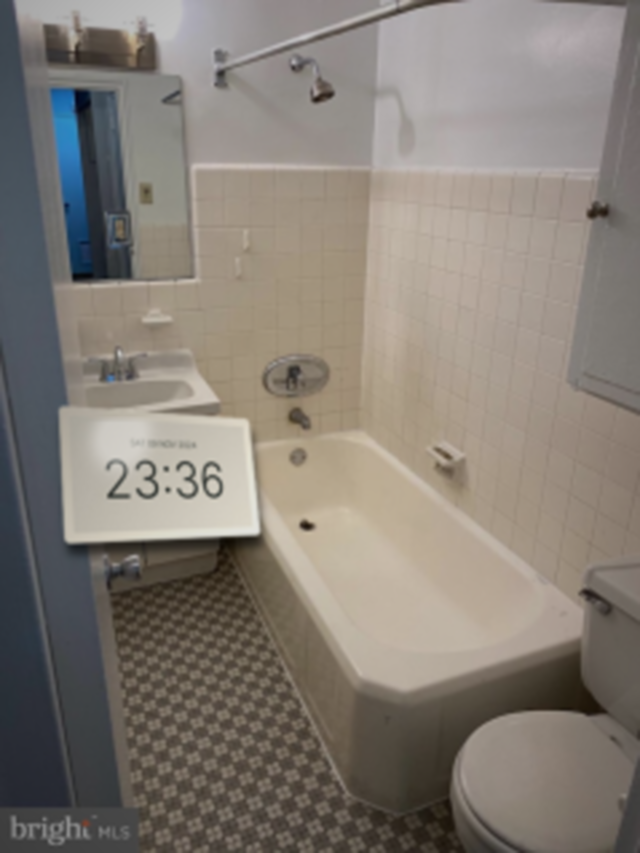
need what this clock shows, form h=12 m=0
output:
h=23 m=36
